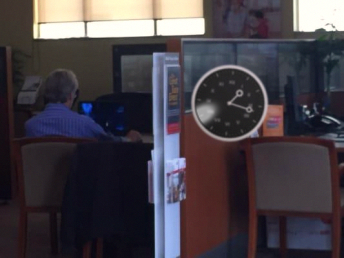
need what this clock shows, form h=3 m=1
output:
h=1 m=17
